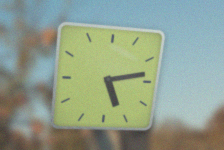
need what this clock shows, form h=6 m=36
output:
h=5 m=13
